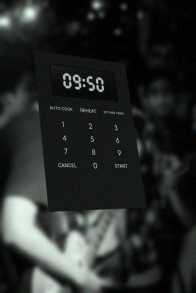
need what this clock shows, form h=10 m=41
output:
h=9 m=50
